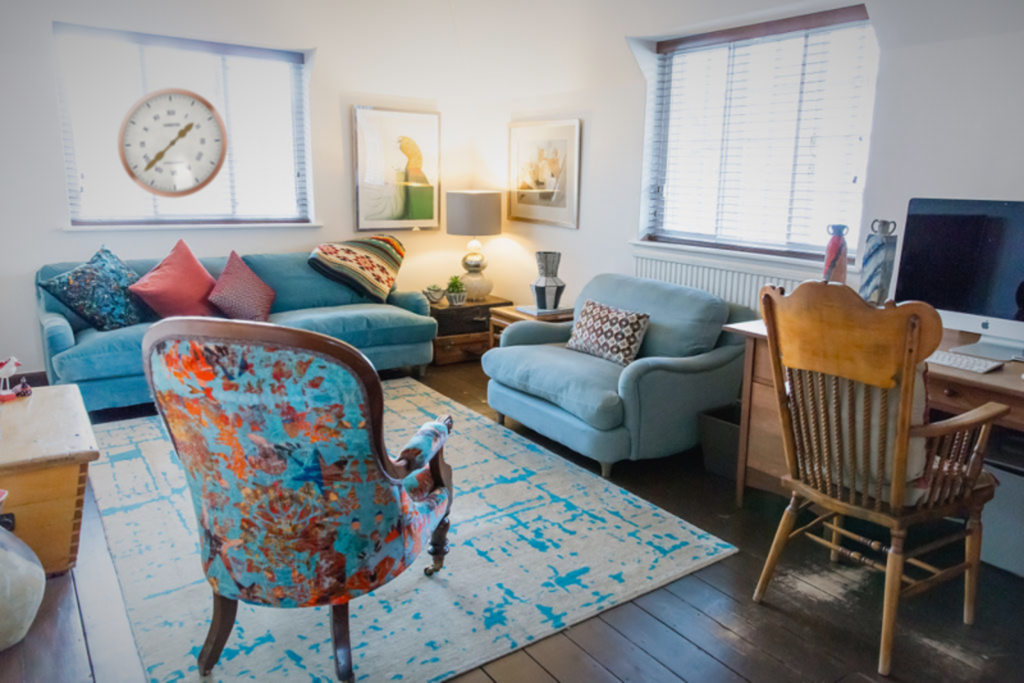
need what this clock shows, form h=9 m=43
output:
h=1 m=38
